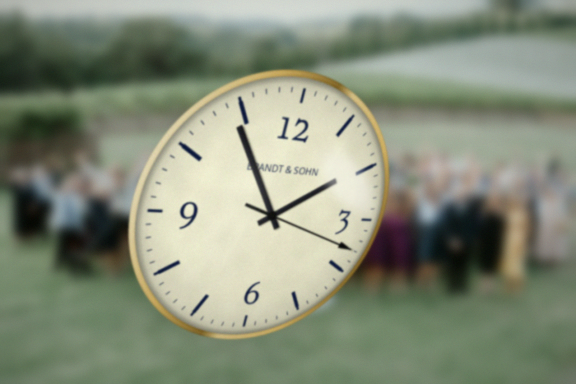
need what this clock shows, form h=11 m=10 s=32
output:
h=1 m=54 s=18
